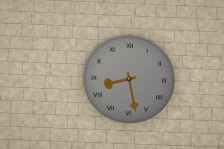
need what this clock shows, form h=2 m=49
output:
h=8 m=28
